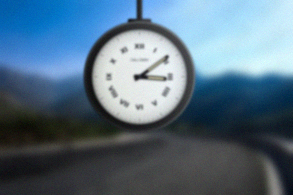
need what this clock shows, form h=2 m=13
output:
h=3 m=9
